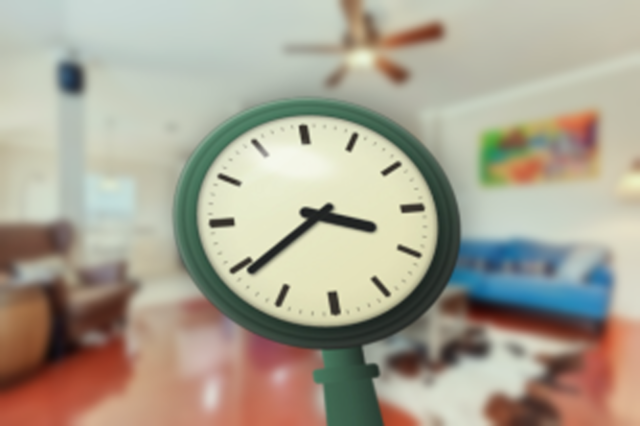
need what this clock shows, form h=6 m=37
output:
h=3 m=39
